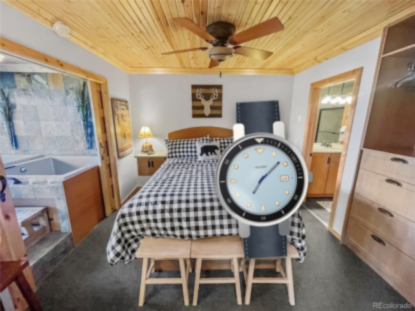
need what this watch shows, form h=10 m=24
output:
h=7 m=8
